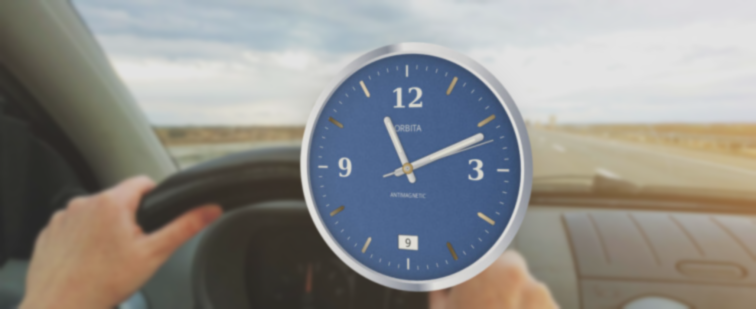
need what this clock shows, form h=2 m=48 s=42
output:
h=11 m=11 s=12
